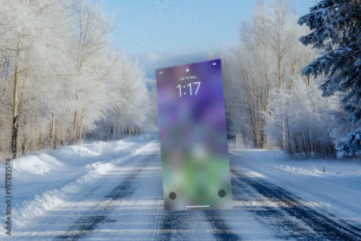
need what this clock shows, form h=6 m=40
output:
h=1 m=17
